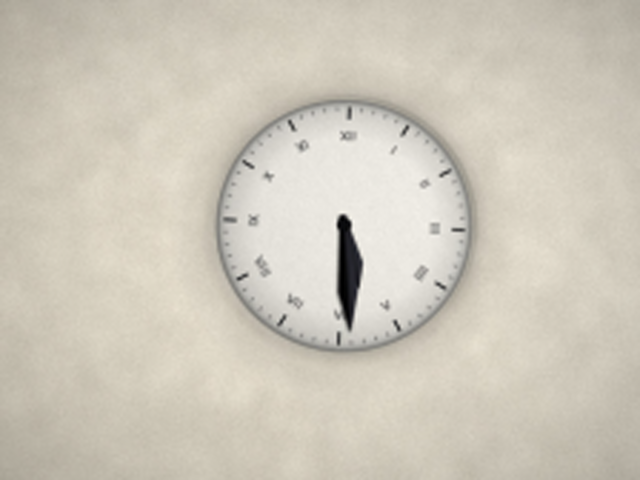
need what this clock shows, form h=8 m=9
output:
h=5 m=29
